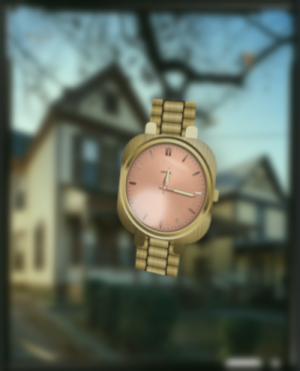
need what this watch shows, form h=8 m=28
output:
h=12 m=16
